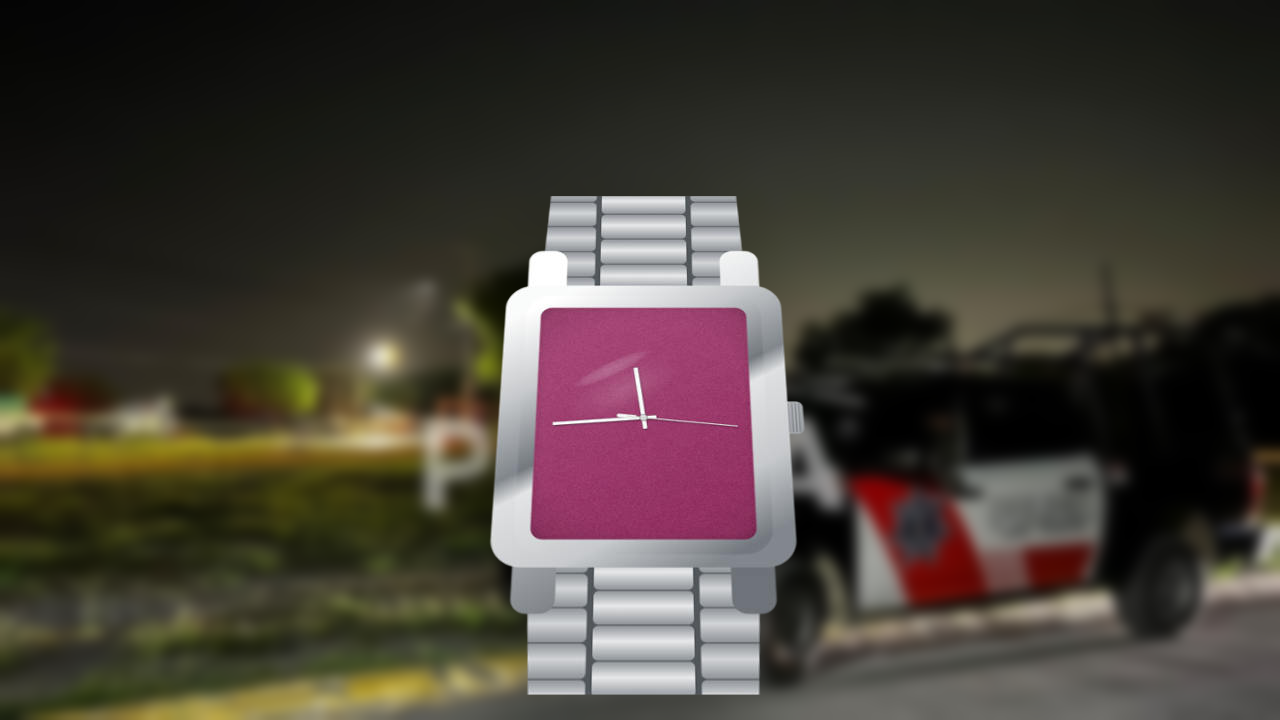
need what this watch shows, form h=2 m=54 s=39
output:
h=11 m=44 s=16
